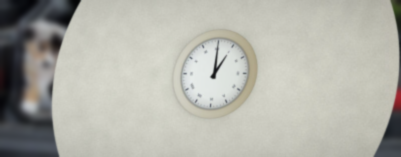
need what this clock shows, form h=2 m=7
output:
h=1 m=0
